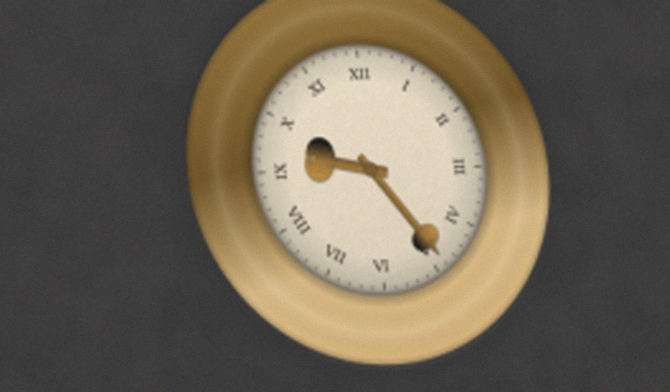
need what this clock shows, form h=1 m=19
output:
h=9 m=24
